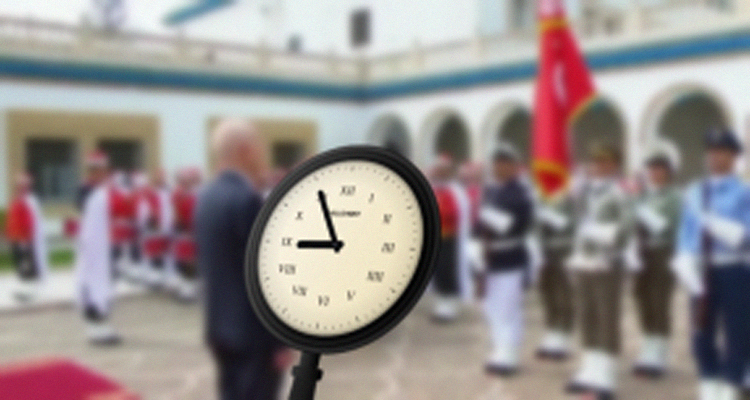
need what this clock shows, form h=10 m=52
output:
h=8 m=55
